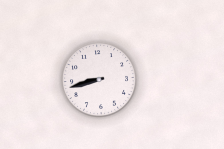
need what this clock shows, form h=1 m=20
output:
h=8 m=43
